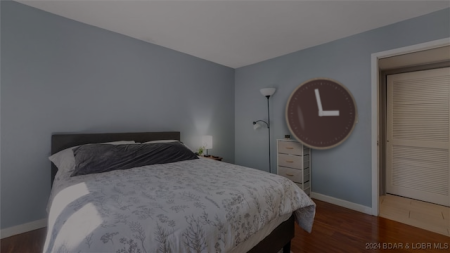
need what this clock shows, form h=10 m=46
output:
h=2 m=58
